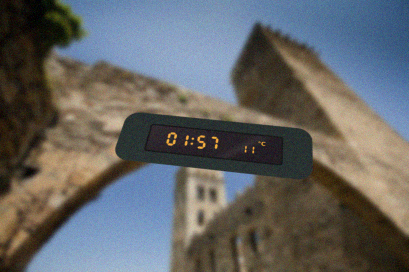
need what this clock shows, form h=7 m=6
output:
h=1 m=57
